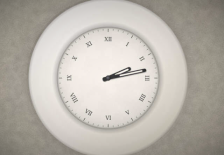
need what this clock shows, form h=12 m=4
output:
h=2 m=13
